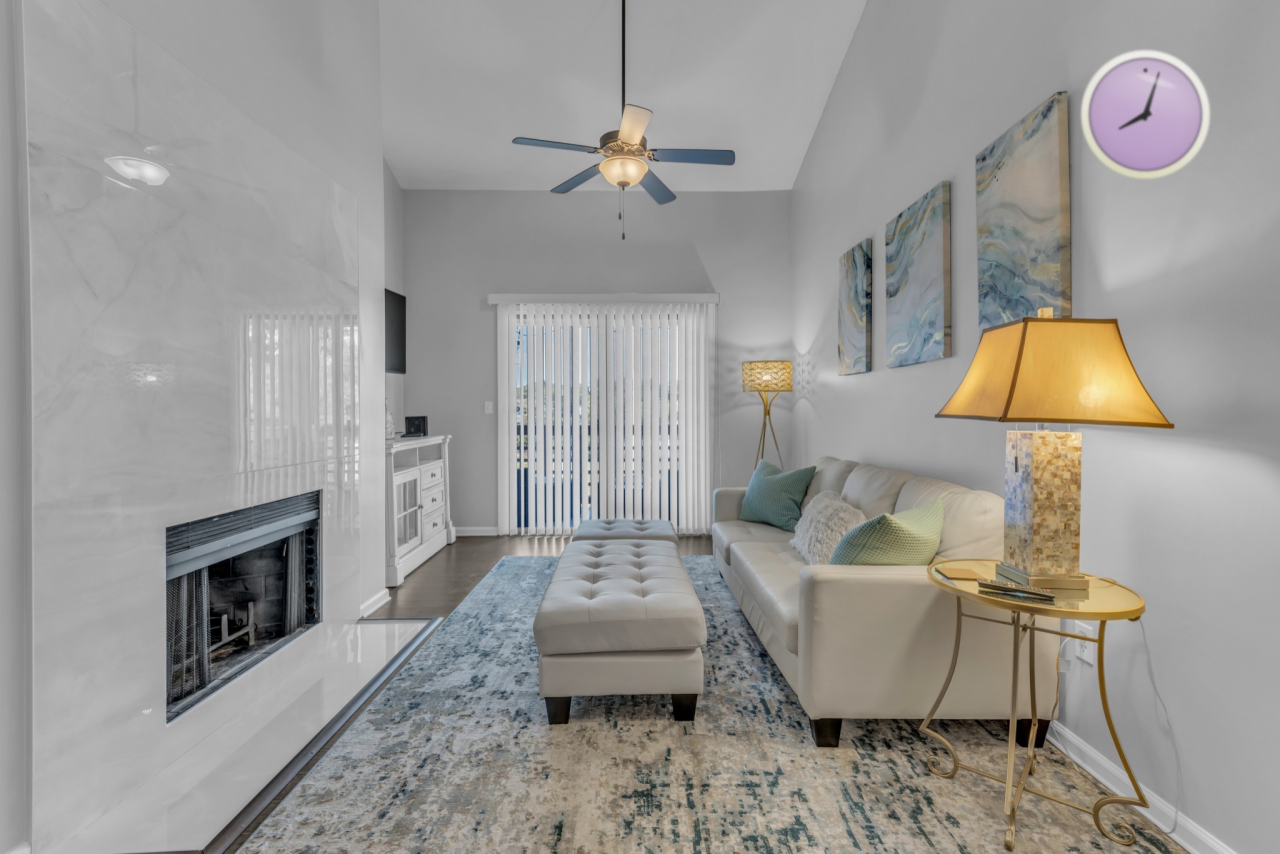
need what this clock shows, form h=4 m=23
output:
h=8 m=3
